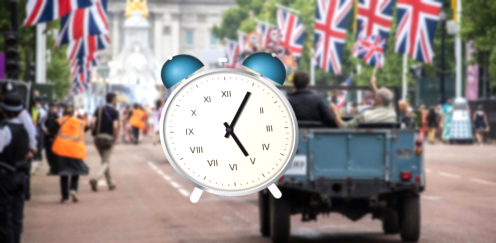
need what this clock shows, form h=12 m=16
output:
h=5 m=5
